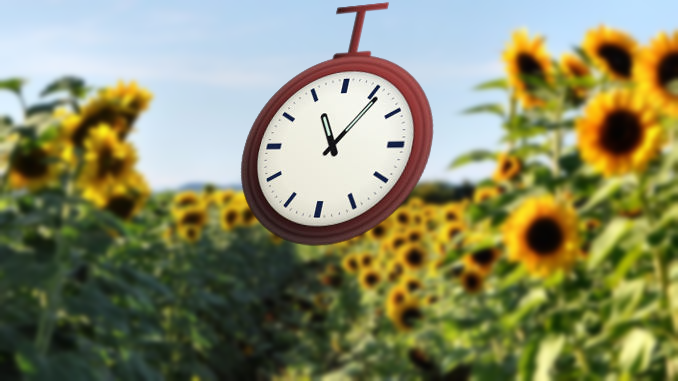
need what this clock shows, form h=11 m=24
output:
h=11 m=6
